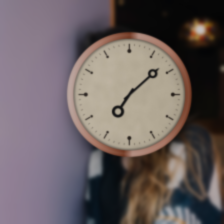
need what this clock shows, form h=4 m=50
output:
h=7 m=8
